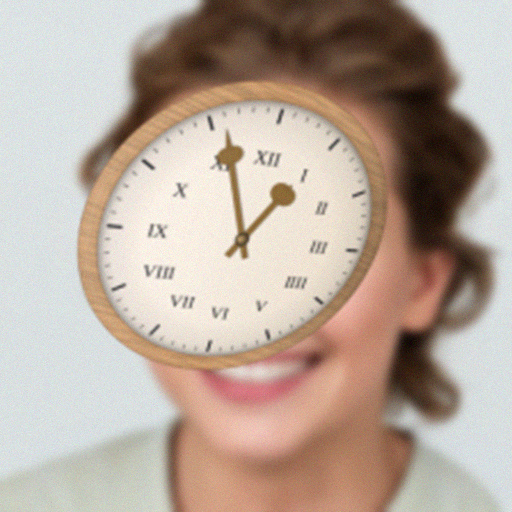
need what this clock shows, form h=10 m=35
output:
h=12 m=56
